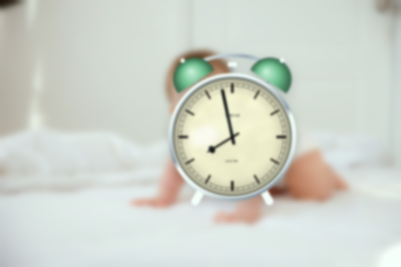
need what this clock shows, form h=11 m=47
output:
h=7 m=58
